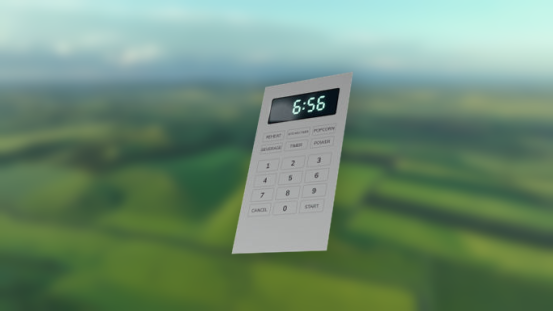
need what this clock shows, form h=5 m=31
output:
h=6 m=56
